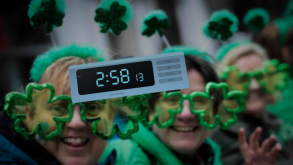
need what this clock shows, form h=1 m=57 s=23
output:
h=2 m=58 s=13
